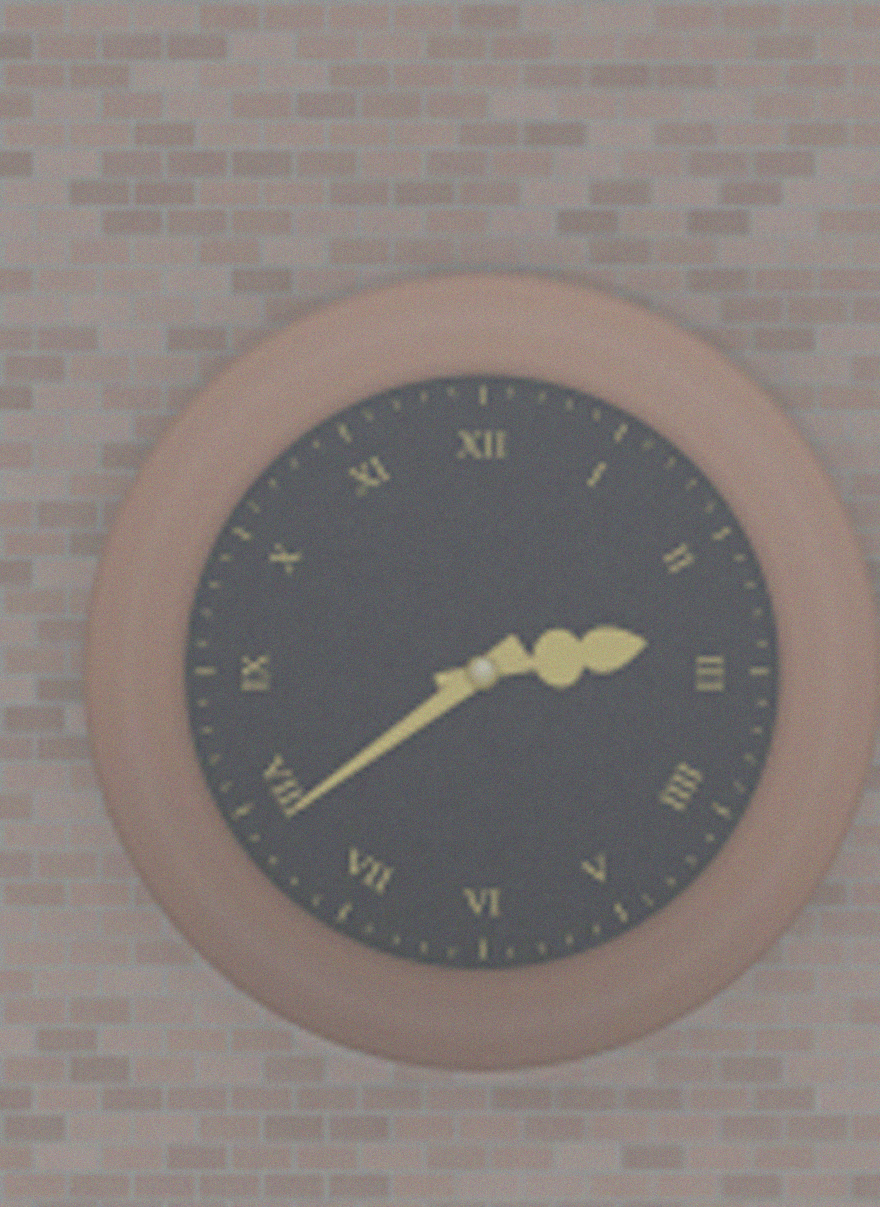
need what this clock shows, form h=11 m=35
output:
h=2 m=39
